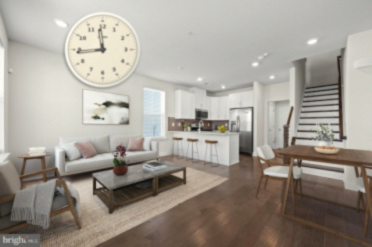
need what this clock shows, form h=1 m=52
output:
h=11 m=44
